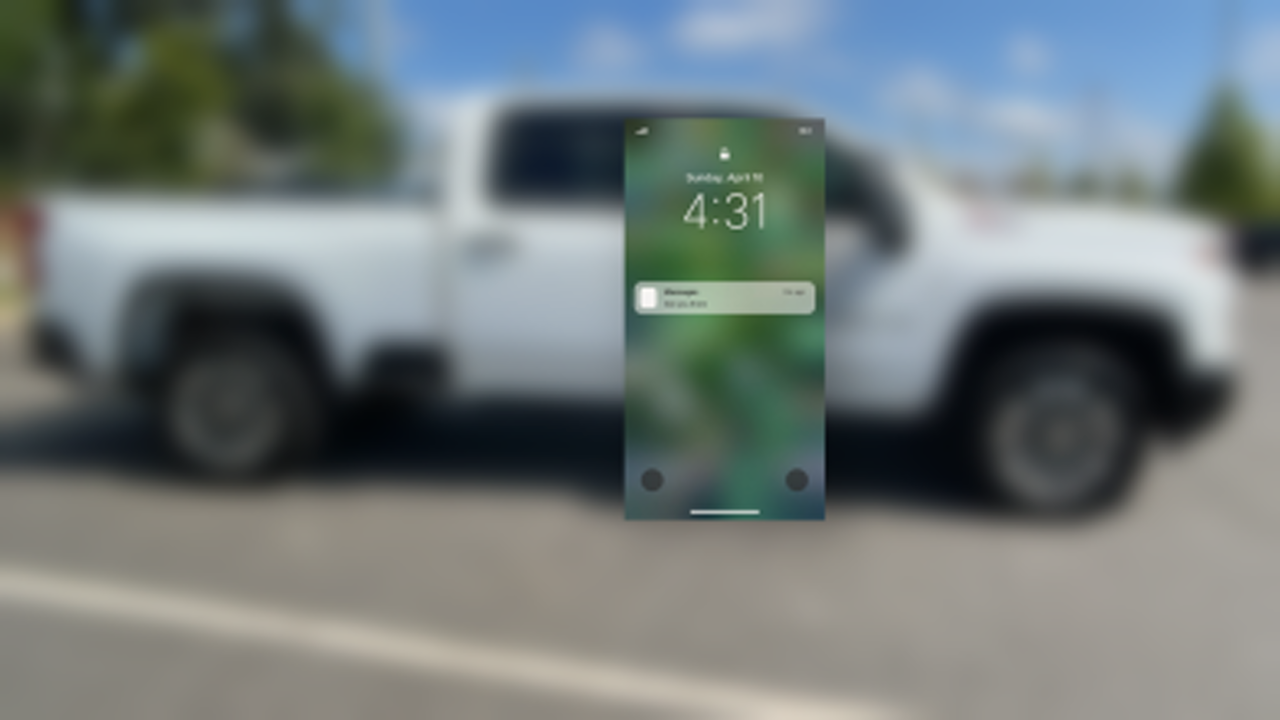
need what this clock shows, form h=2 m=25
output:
h=4 m=31
